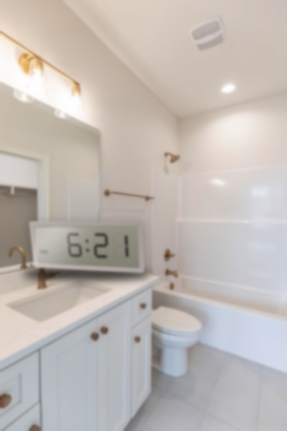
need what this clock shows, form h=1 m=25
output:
h=6 m=21
